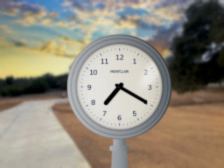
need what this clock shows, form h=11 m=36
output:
h=7 m=20
